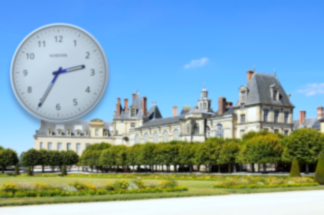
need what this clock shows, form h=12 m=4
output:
h=2 m=35
